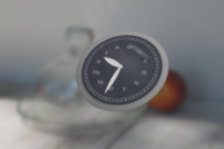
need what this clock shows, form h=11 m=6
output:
h=9 m=31
